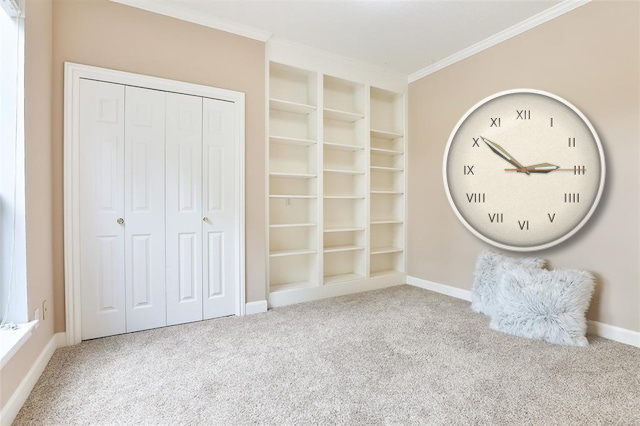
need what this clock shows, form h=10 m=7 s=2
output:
h=2 m=51 s=15
